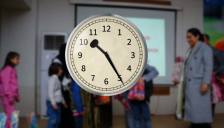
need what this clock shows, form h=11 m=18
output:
h=10 m=25
